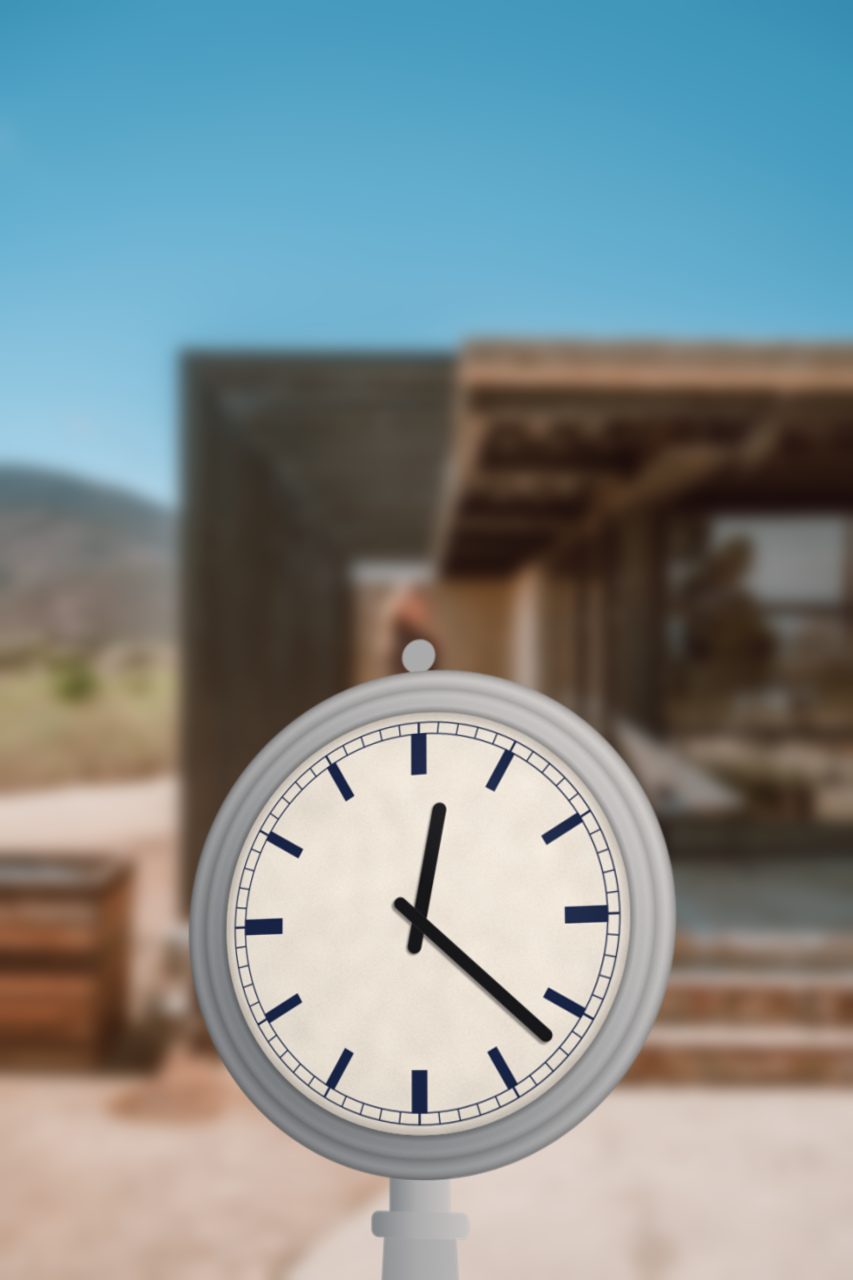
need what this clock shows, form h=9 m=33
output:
h=12 m=22
